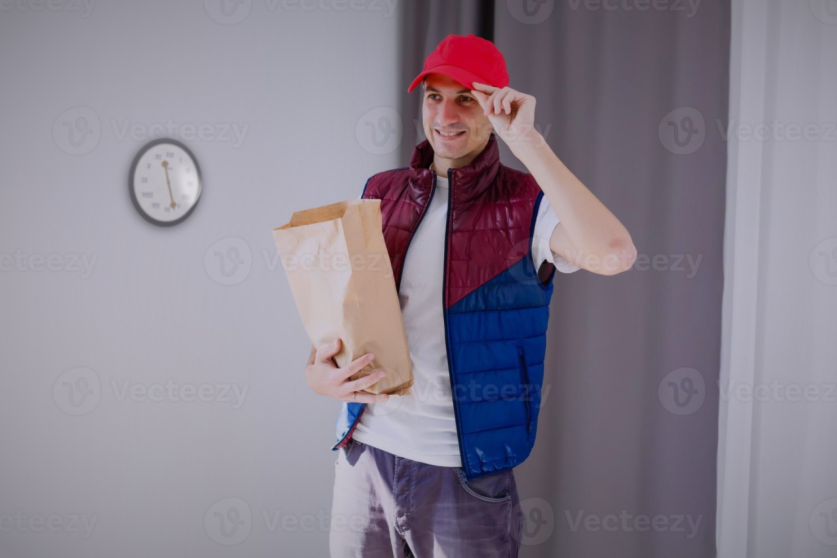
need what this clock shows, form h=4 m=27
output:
h=11 m=27
